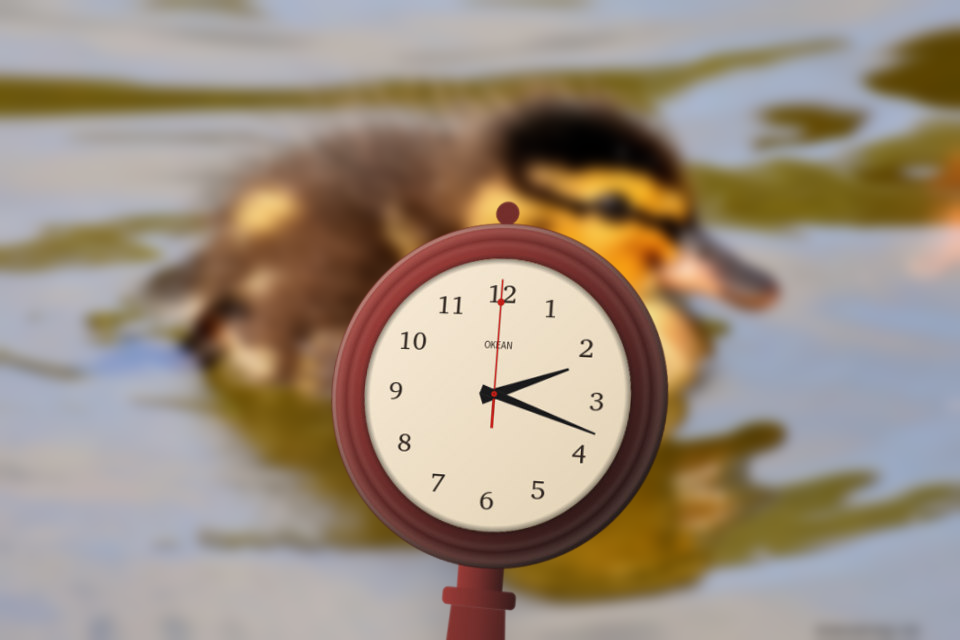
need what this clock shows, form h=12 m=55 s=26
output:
h=2 m=18 s=0
